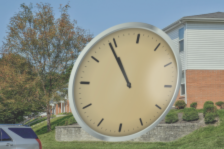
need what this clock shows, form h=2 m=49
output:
h=10 m=54
